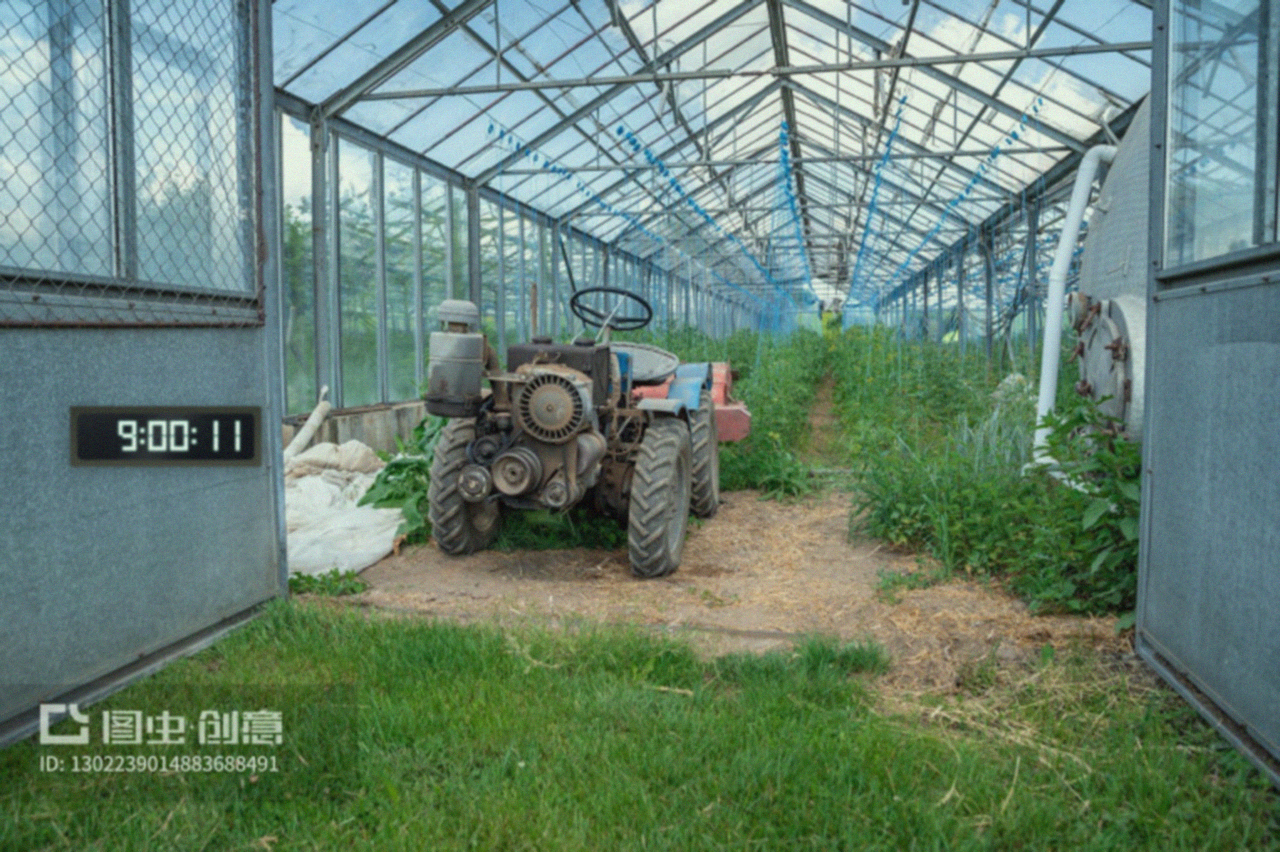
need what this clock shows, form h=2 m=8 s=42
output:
h=9 m=0 s=11
